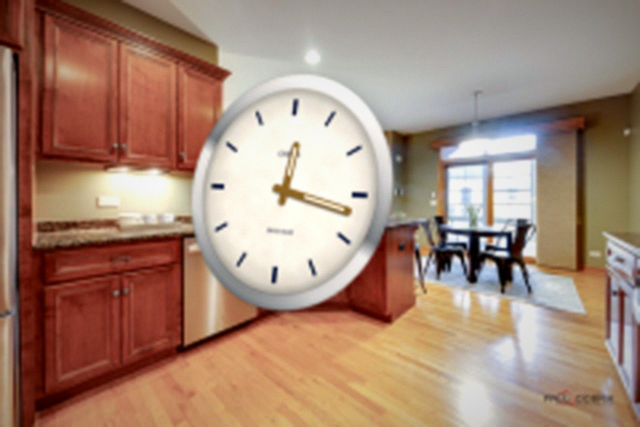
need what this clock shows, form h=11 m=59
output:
h=12 m=17
